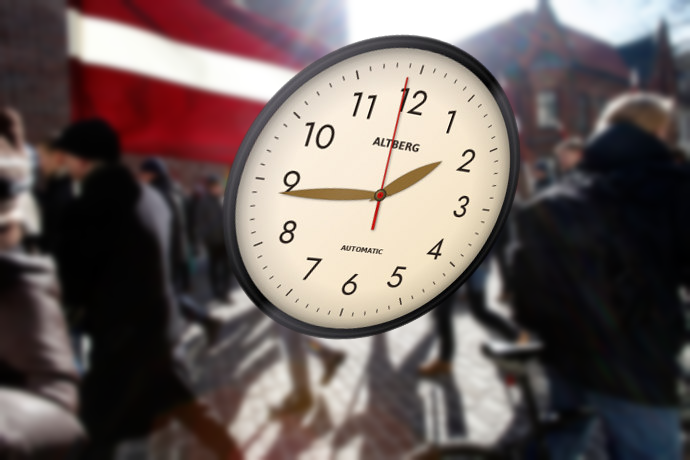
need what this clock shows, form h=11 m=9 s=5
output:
h=1 m=43 s=59
